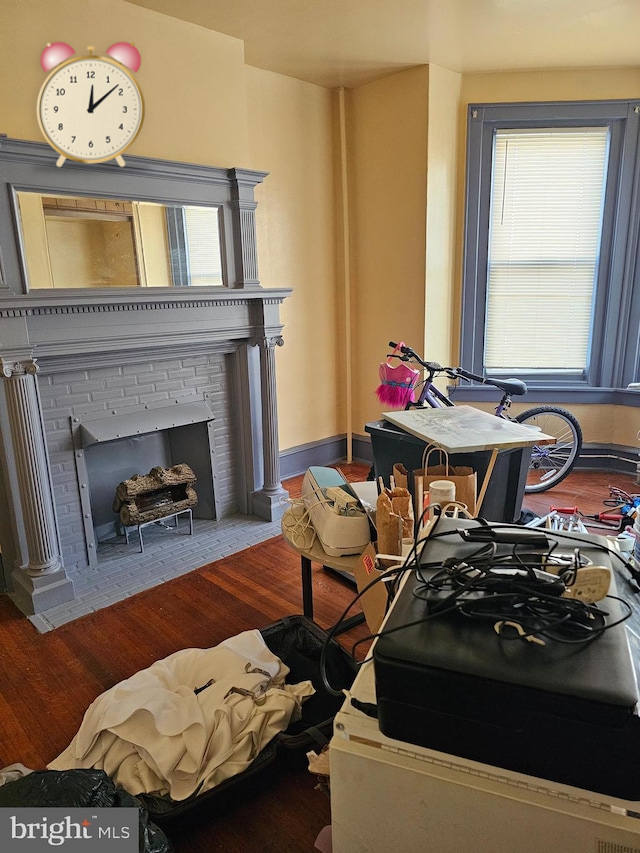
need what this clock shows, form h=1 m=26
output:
h=12 m=8
